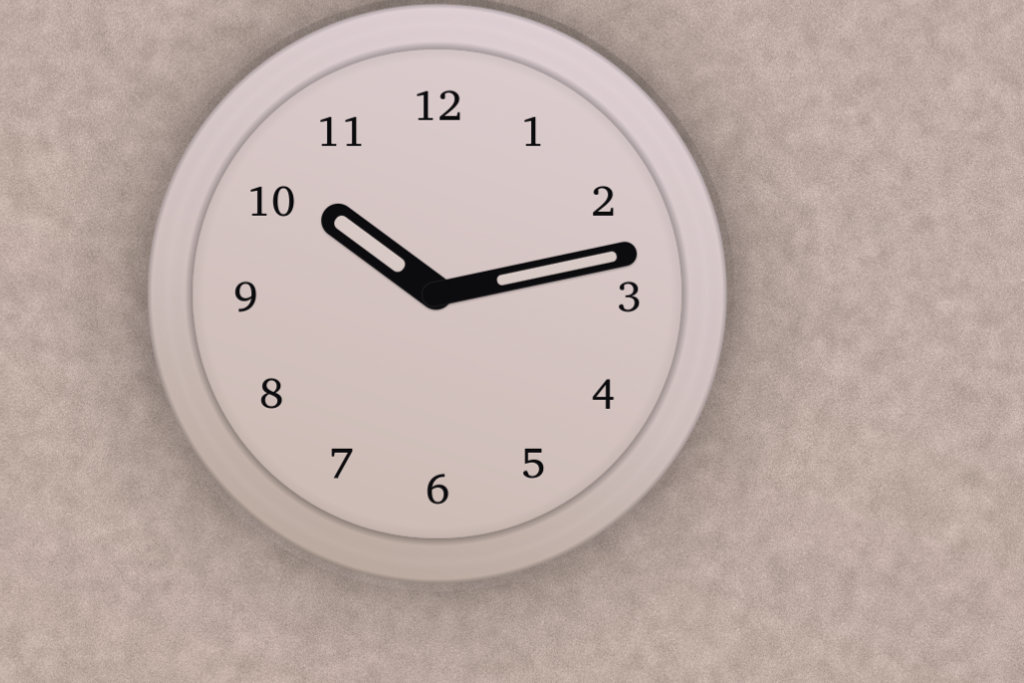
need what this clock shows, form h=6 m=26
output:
h=10 m=13
